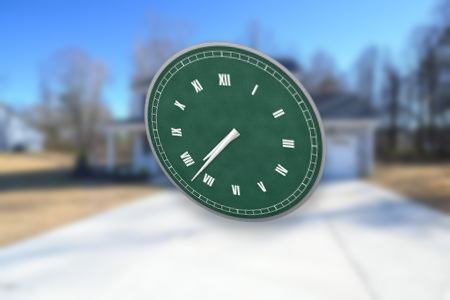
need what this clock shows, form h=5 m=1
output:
h=7 m=37
